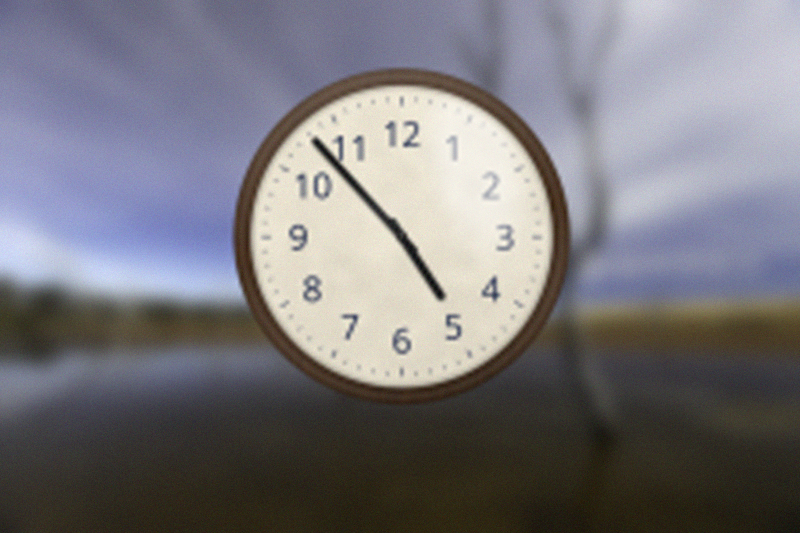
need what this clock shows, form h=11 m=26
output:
h=4 m=53
